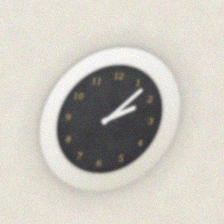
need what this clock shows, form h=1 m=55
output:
h=2 m=7
